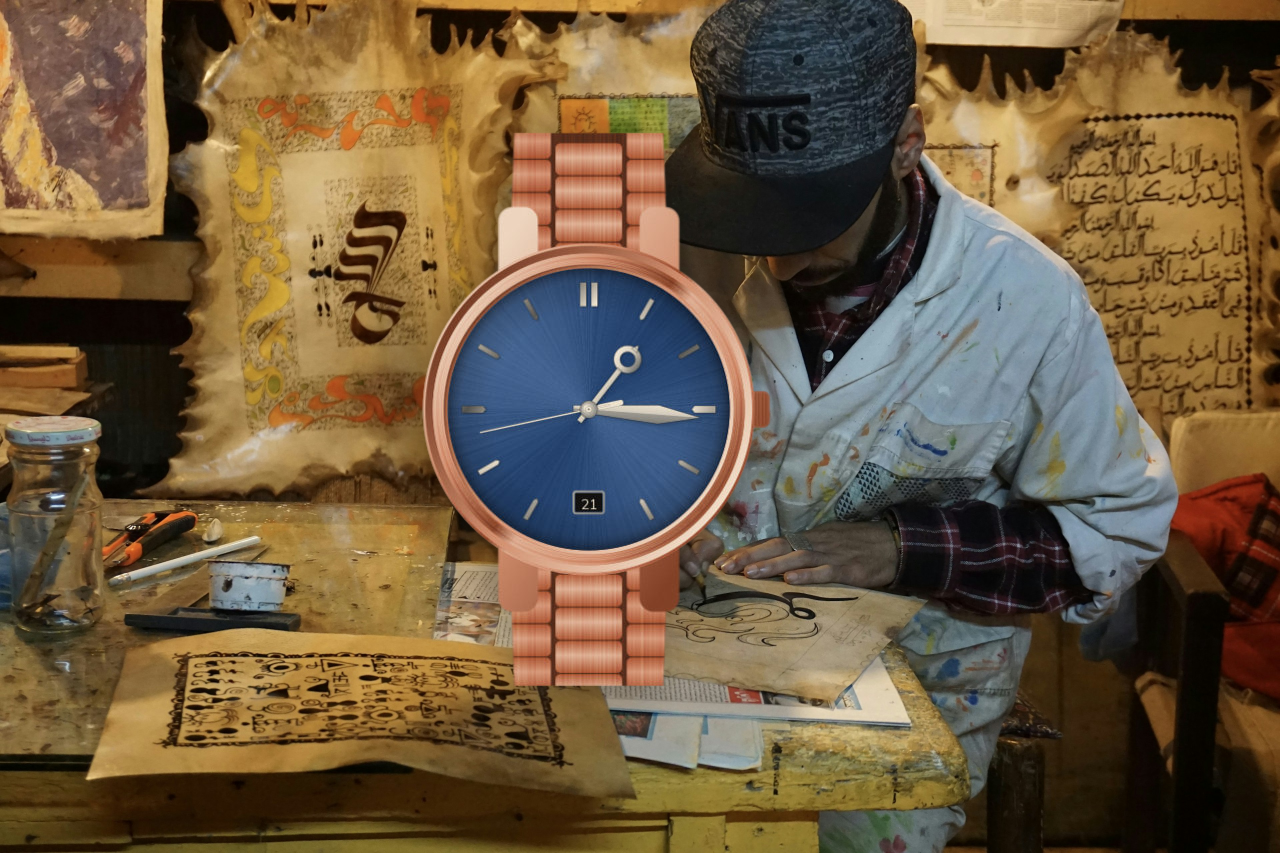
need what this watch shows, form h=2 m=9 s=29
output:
h=1 m=15 s=43
